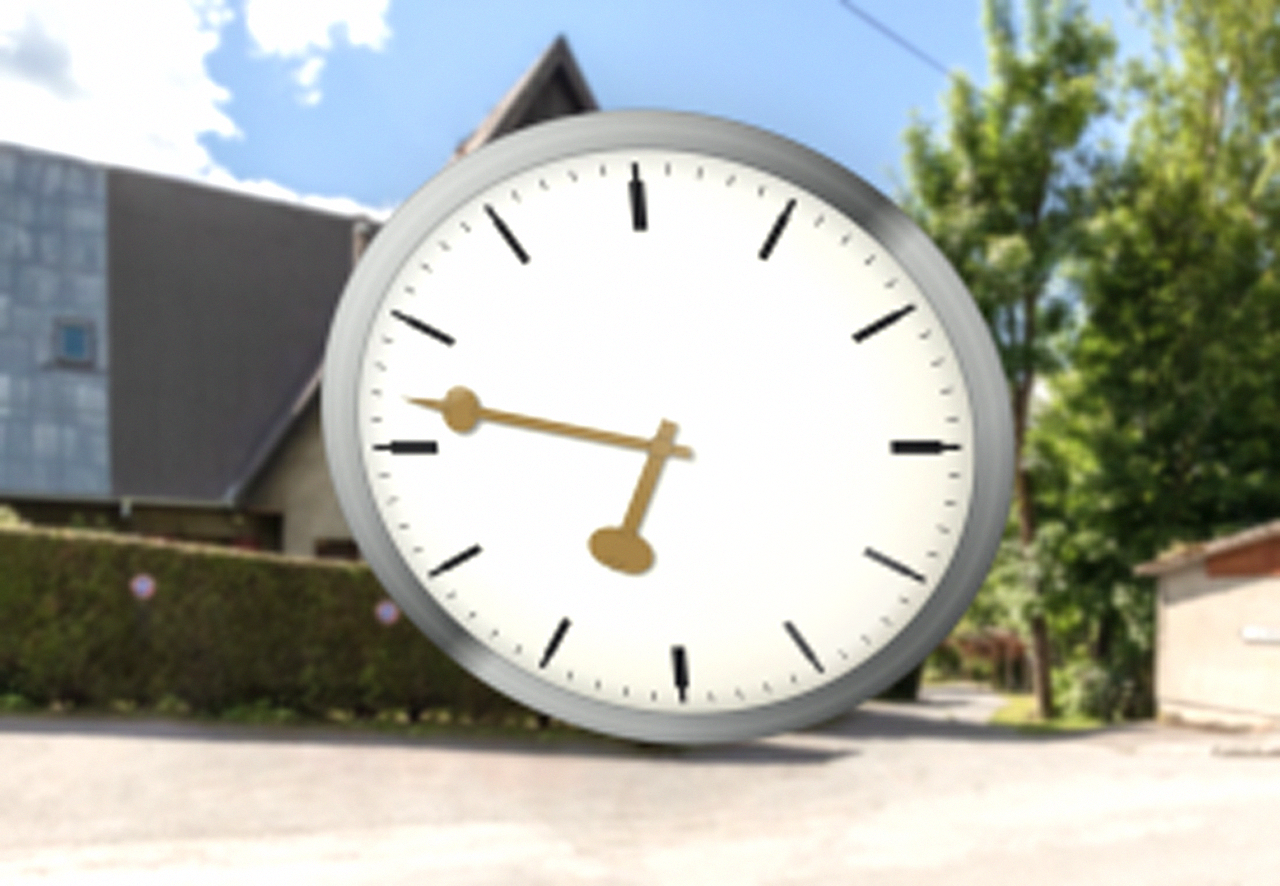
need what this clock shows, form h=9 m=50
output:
h=6 m=47
